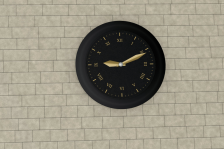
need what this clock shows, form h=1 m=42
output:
h=9 m=11
